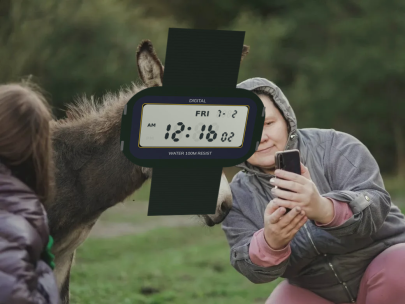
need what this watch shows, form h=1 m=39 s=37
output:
h=12 m=16 s=2
